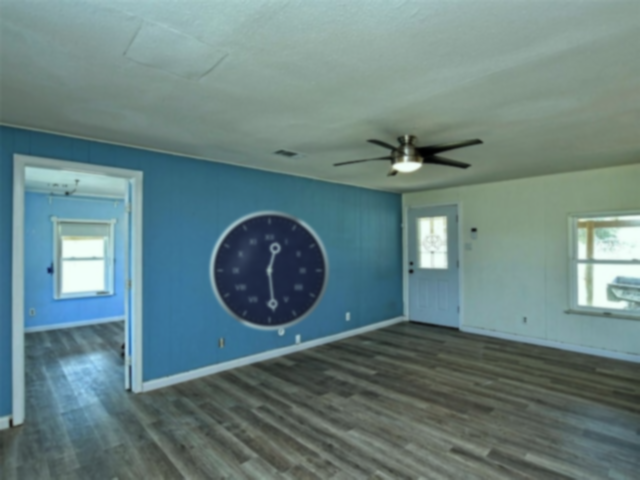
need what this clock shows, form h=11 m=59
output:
h=12 m=29
